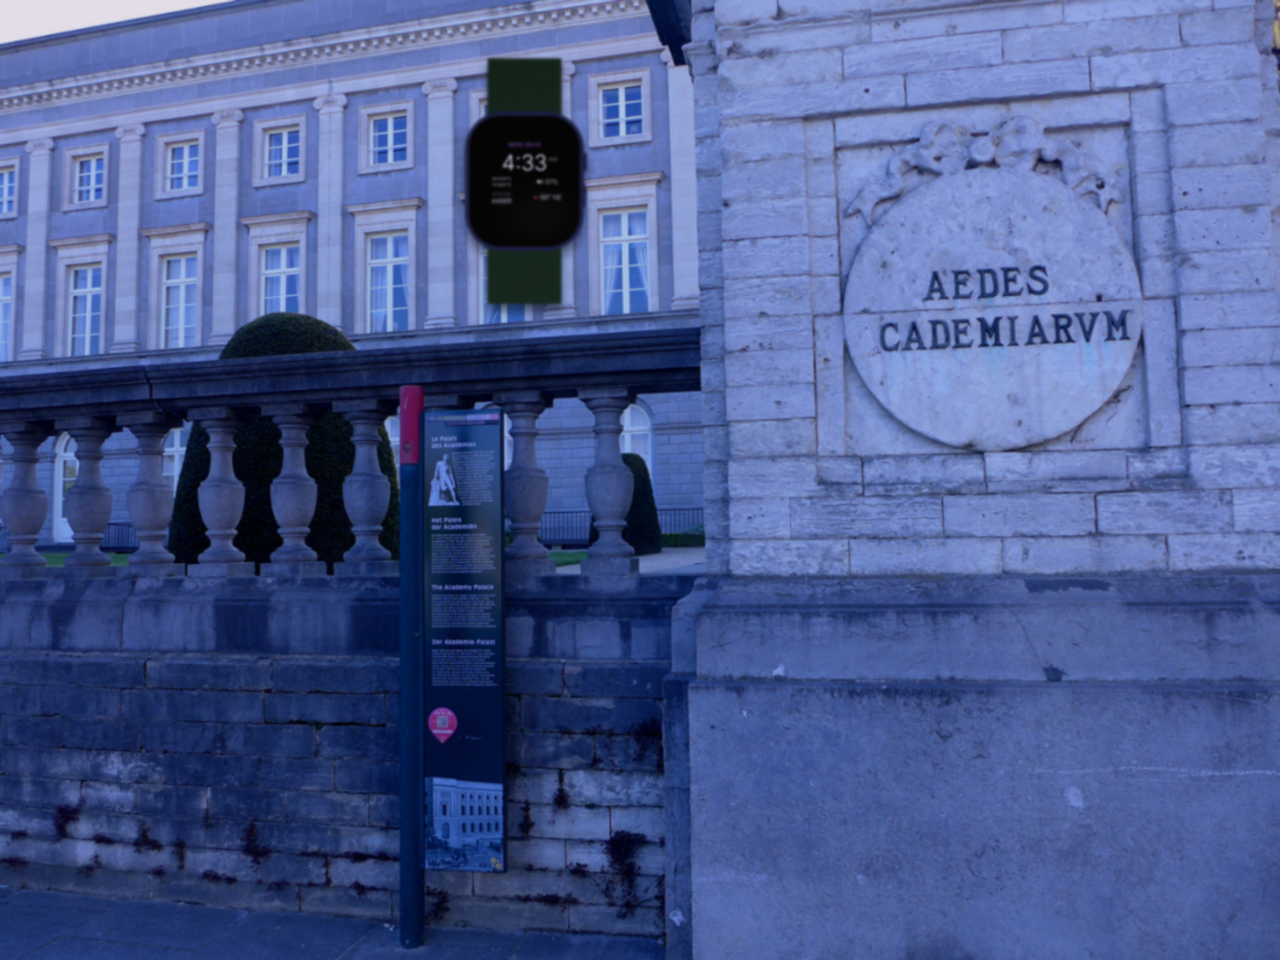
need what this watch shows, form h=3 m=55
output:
h=4 m=33
